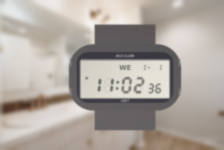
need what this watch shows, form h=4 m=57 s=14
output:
h=11 m=2 s=36
